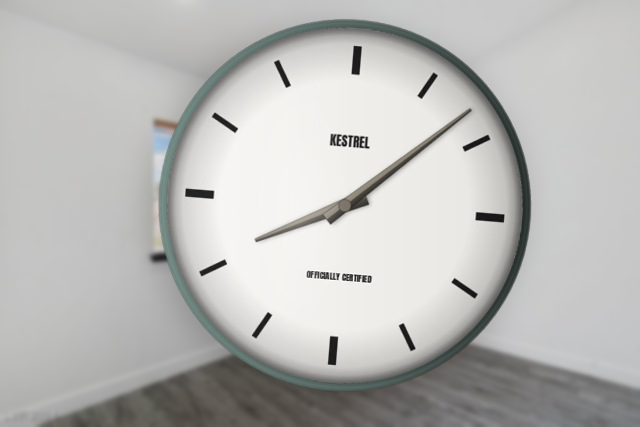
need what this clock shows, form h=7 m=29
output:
h=8 m=8
